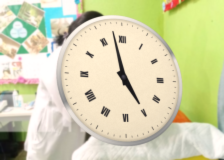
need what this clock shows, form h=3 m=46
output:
h=4 m=58
